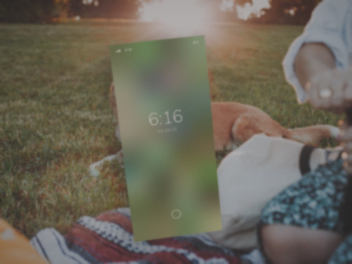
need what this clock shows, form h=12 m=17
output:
h=6 m=16
